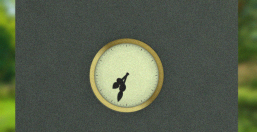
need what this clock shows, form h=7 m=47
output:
h=7 m=33
